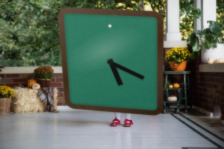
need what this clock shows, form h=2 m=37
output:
h=5 m=19
